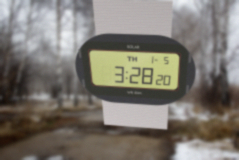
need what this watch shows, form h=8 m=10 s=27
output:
h=3 m=28 s=20
